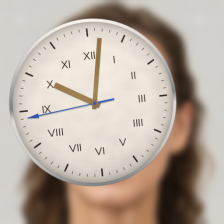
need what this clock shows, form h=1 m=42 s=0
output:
h=10 m=1 s=44
